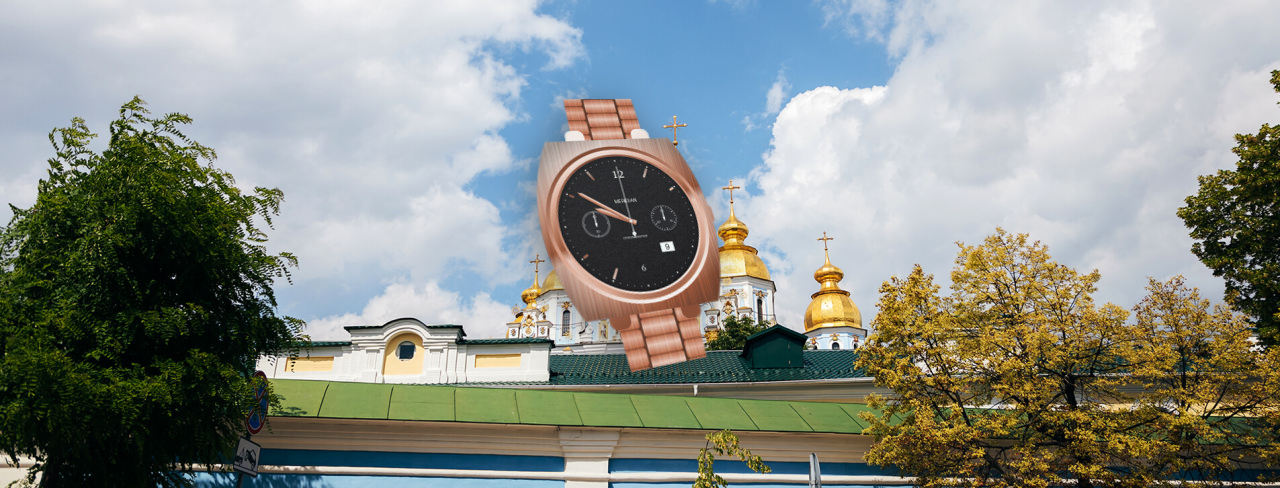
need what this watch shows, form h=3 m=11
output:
h=9 m=51
